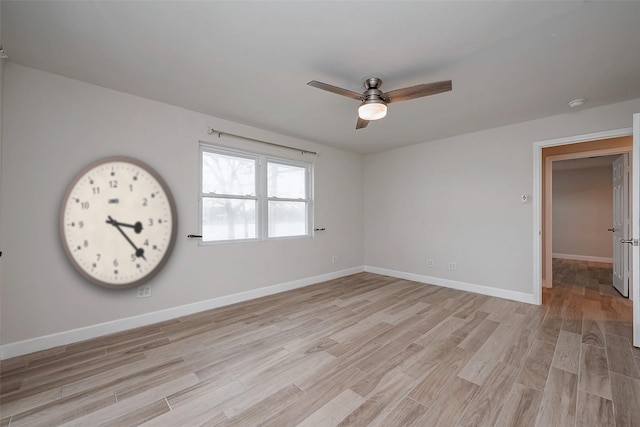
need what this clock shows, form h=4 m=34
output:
h=3 m=23
